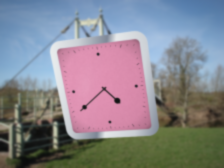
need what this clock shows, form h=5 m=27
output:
h=4 m=39
